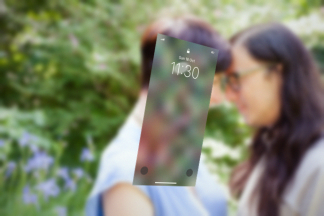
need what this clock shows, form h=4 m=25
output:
h=11 m=30
